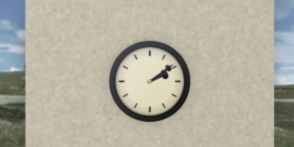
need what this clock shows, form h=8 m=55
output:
h=2 m=9
